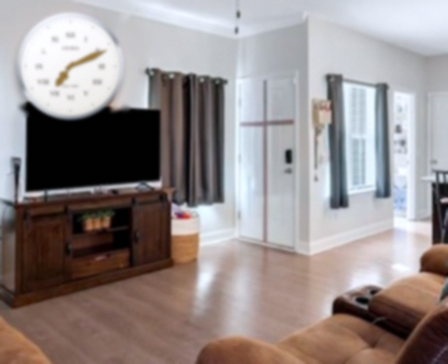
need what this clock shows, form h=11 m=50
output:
h=7 m=11
